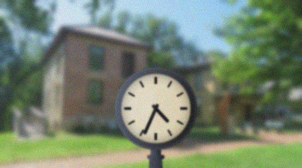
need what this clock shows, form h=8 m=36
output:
h=4 m=34
